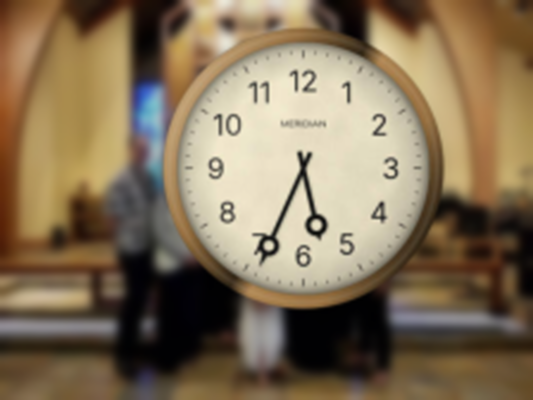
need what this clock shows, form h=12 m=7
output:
h=5 m=34
